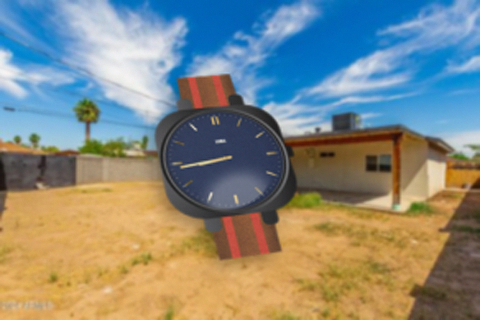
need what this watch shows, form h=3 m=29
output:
h=8 m=44
